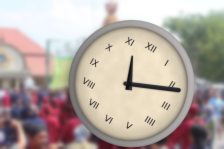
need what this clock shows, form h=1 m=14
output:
h=11 m=11
